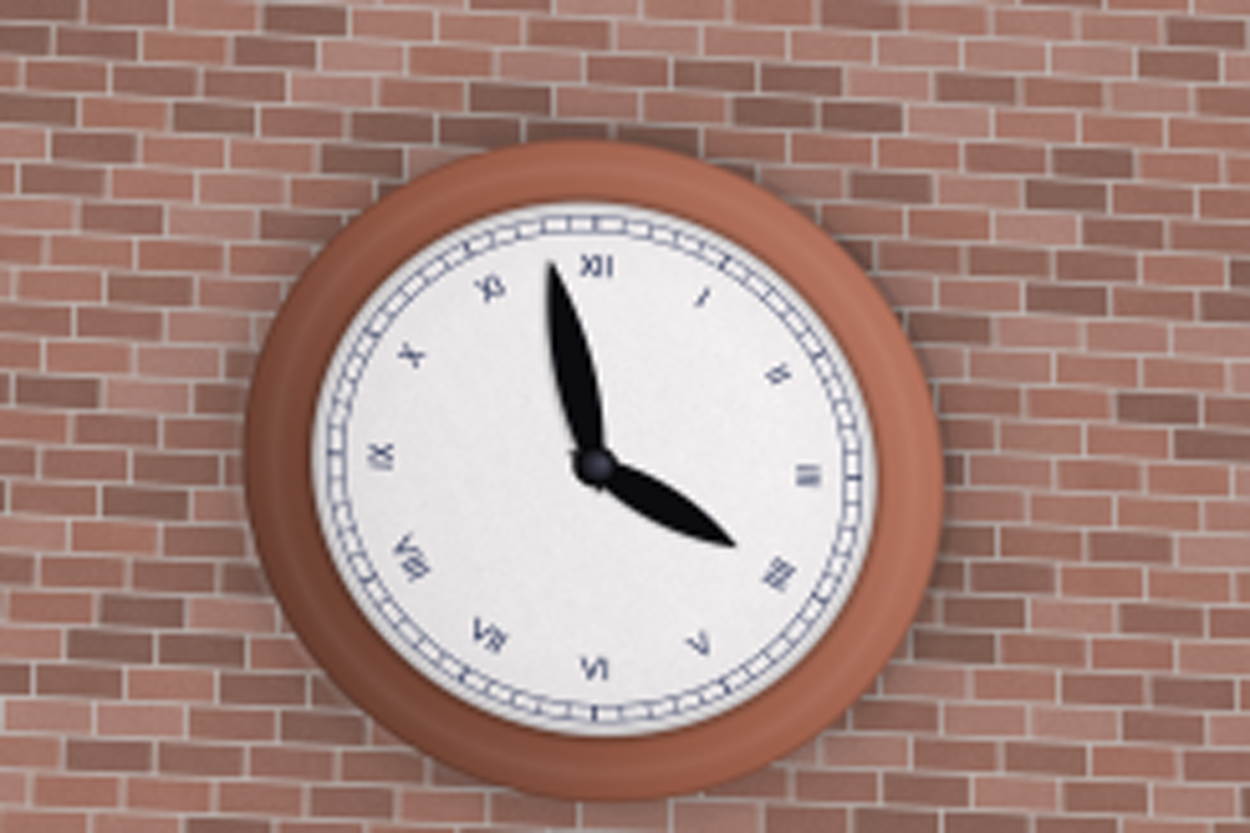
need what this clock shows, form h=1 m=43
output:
h=3 m=58
